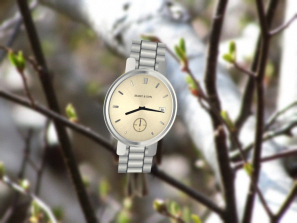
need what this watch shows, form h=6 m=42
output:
h=8 m=16
